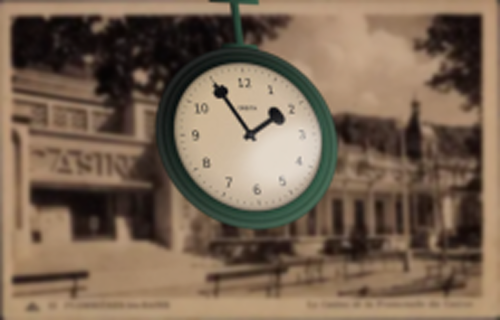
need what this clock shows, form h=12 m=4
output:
h=1 m=55
